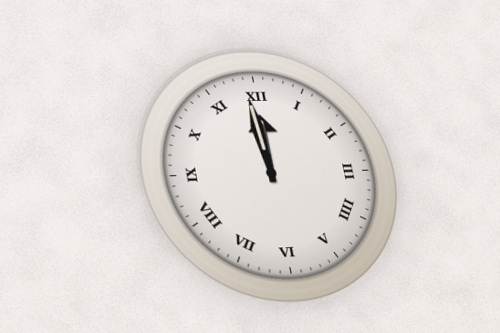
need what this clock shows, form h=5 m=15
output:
h=11 m=59
